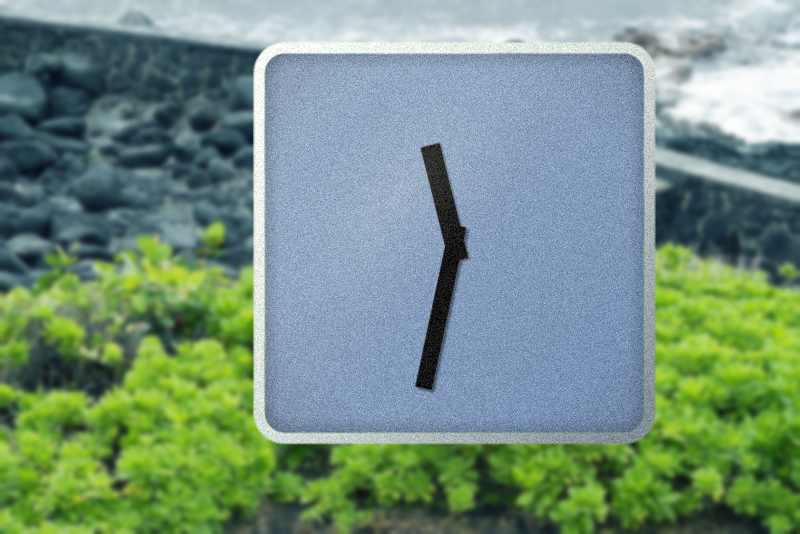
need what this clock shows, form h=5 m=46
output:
h=11 m=32
